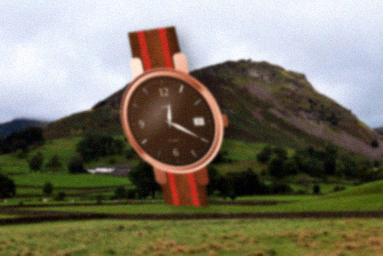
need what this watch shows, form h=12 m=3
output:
h=12 m=20
